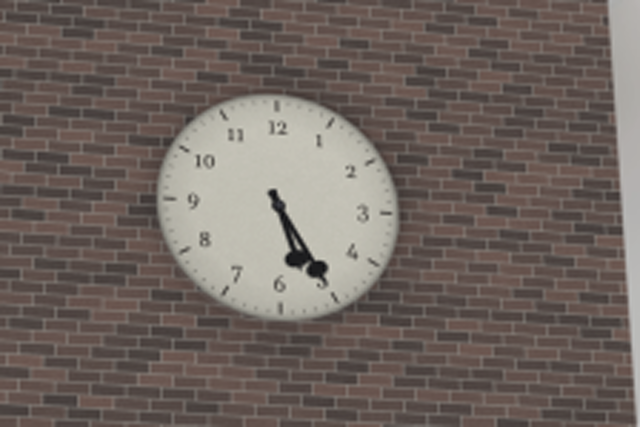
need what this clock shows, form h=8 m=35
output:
h=5 m=25
